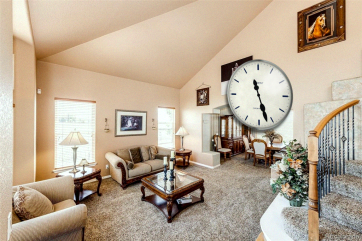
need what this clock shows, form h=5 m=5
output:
h=11 m=27
